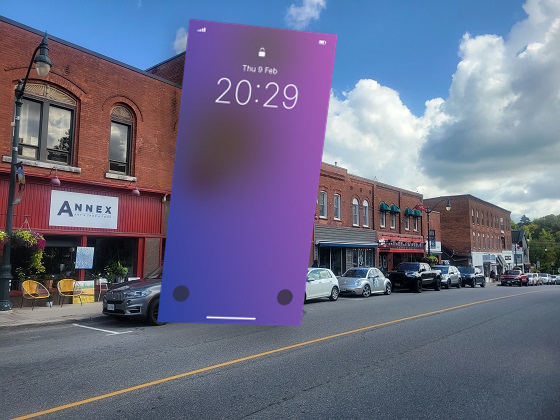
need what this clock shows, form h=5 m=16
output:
h=20 m=29
